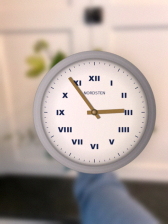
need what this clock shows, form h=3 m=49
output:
h=2 m=54
